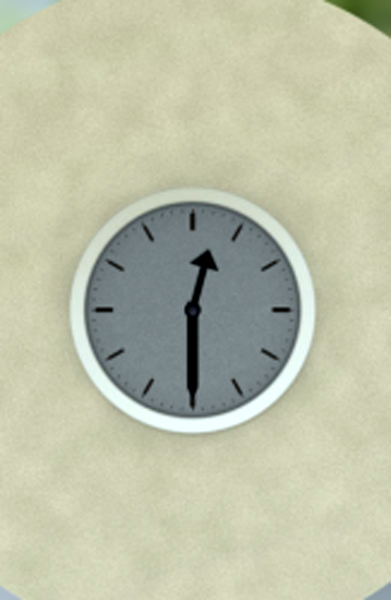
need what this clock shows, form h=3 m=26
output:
h=12 m=30
